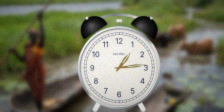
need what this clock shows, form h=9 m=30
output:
h=1 m=14
